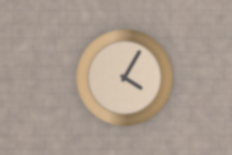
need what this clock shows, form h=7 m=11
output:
h=4 m=5
